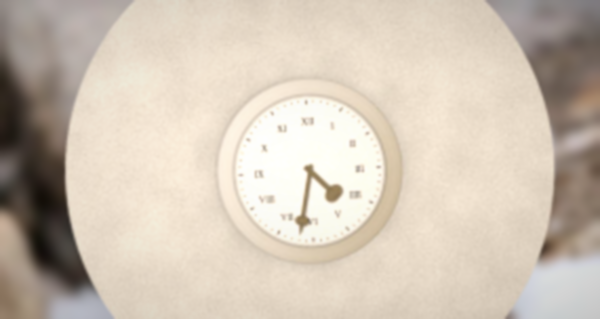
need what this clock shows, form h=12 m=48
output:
h=4 m=32
